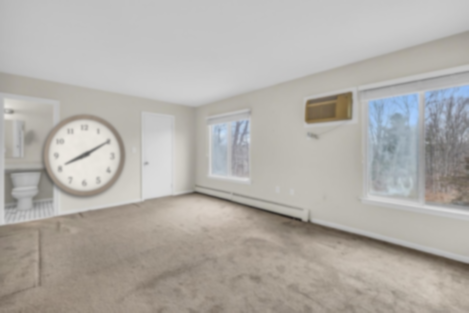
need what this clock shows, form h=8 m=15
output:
h=8 m=10
